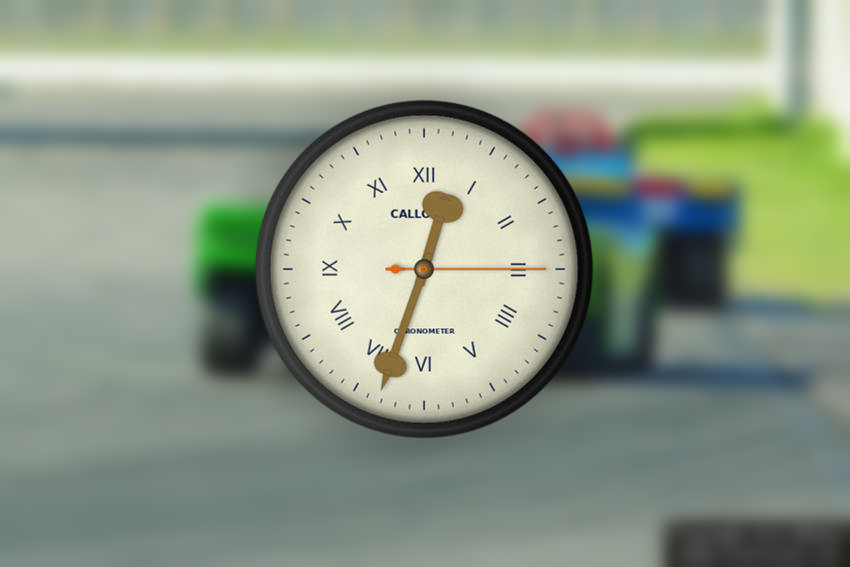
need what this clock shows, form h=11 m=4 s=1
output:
h=12 m=33 s=15
